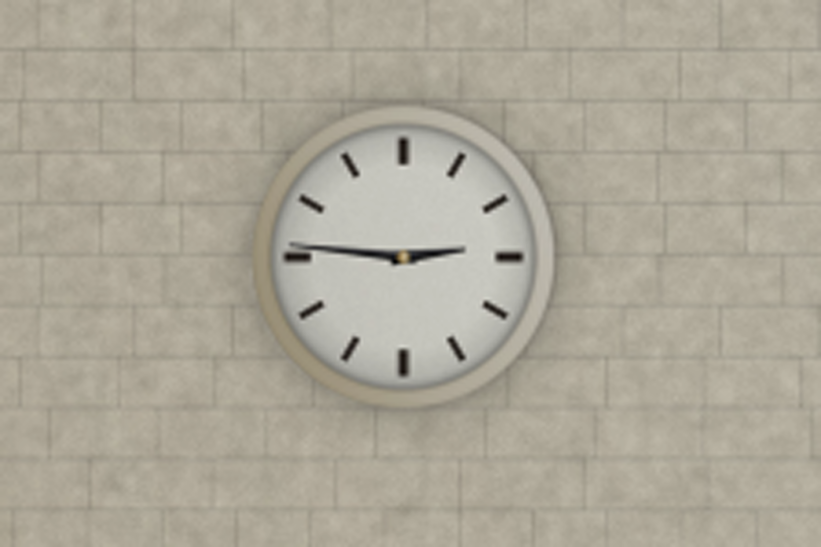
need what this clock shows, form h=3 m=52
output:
h=2 m=46
